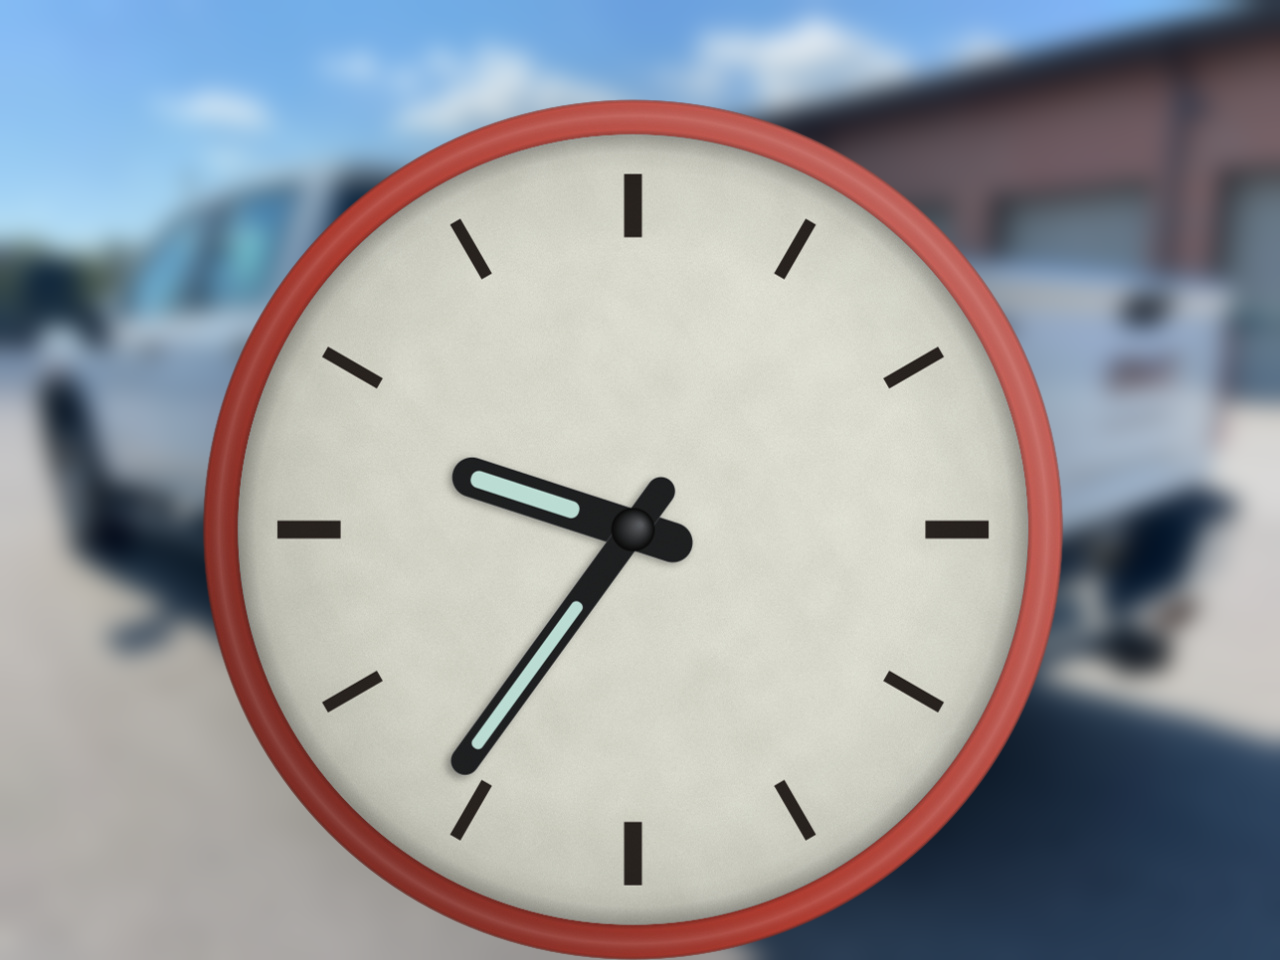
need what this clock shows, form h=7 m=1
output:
h=9 m=36
